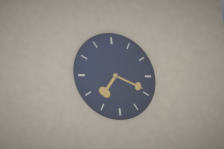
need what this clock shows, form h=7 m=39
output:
h=7 m=19
